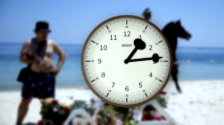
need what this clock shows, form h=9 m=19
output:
h=1 m=14
